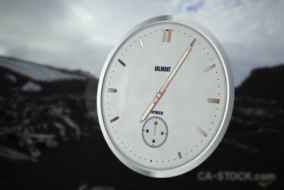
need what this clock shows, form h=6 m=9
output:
h=7 m=5
